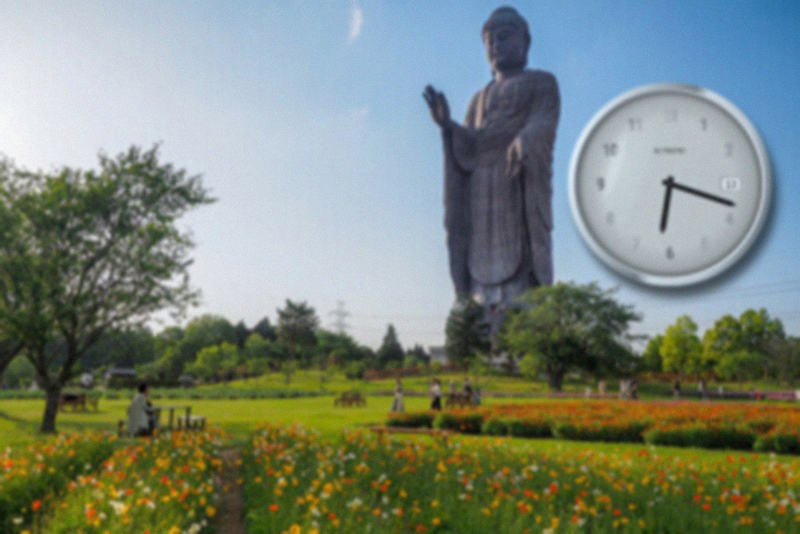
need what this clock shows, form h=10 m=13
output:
h=6 m=18
